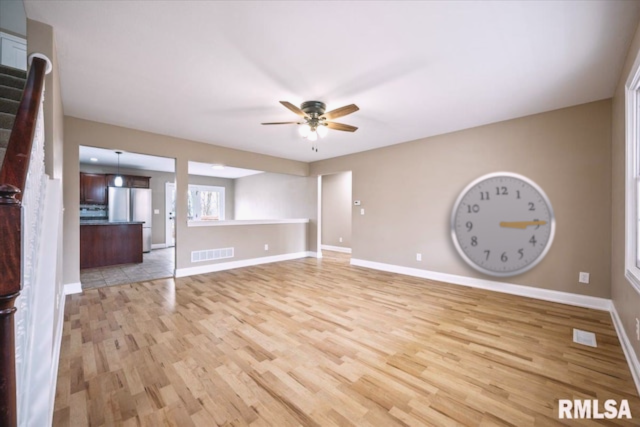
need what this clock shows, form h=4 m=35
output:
h=3 m=15
